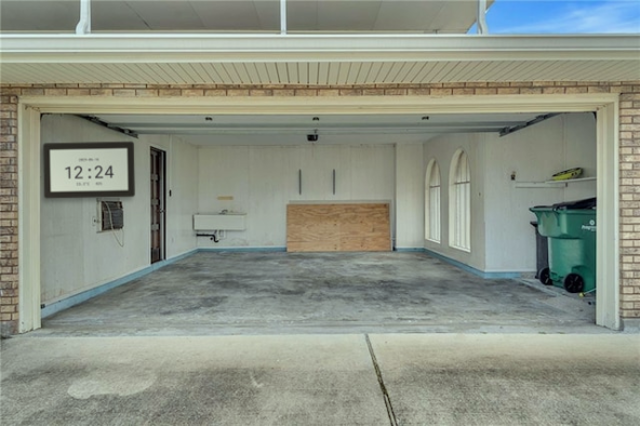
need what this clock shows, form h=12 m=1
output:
h=12 m=24
